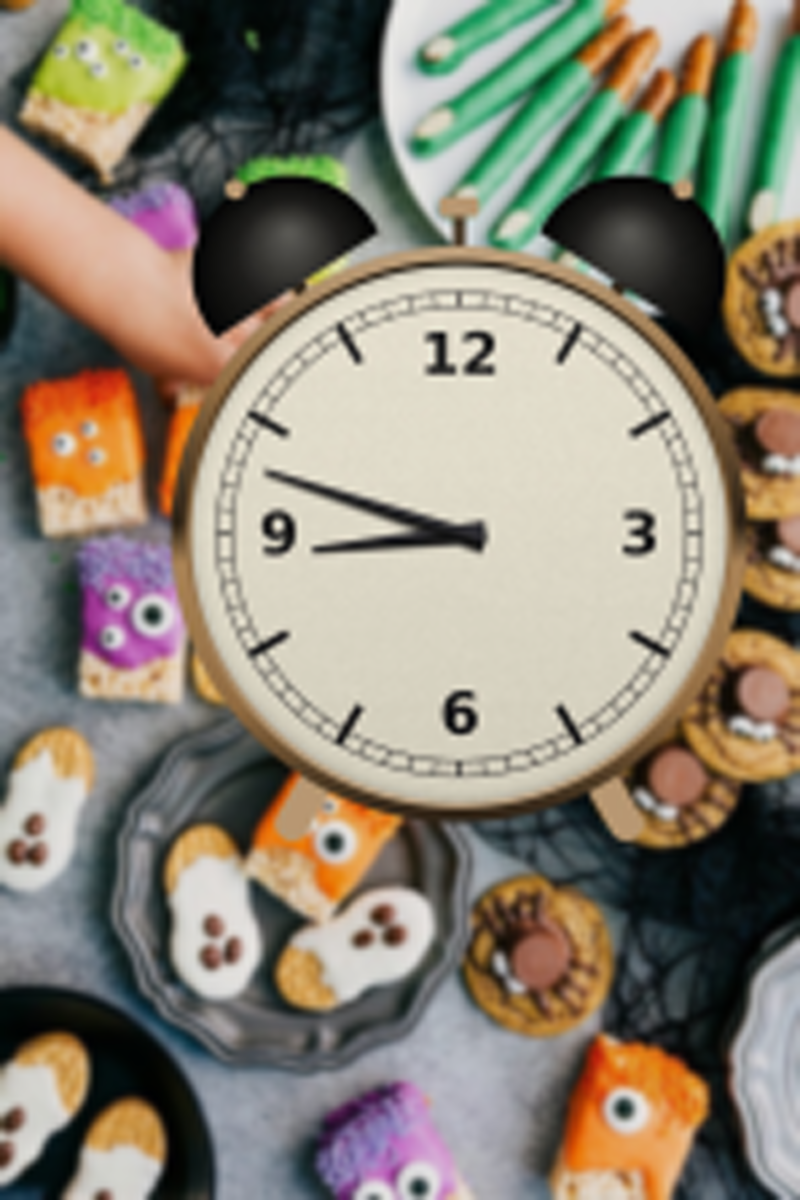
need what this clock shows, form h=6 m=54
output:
h=8 m=48
